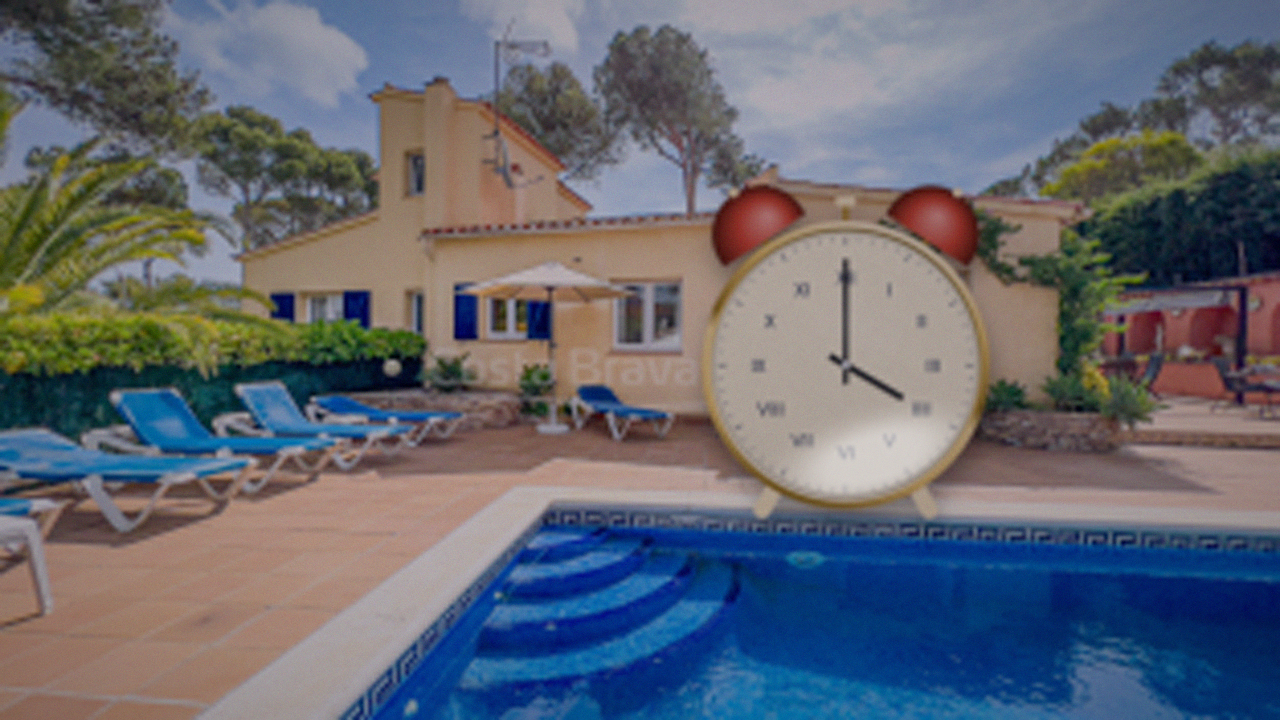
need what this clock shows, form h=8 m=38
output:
h=4 m=0
